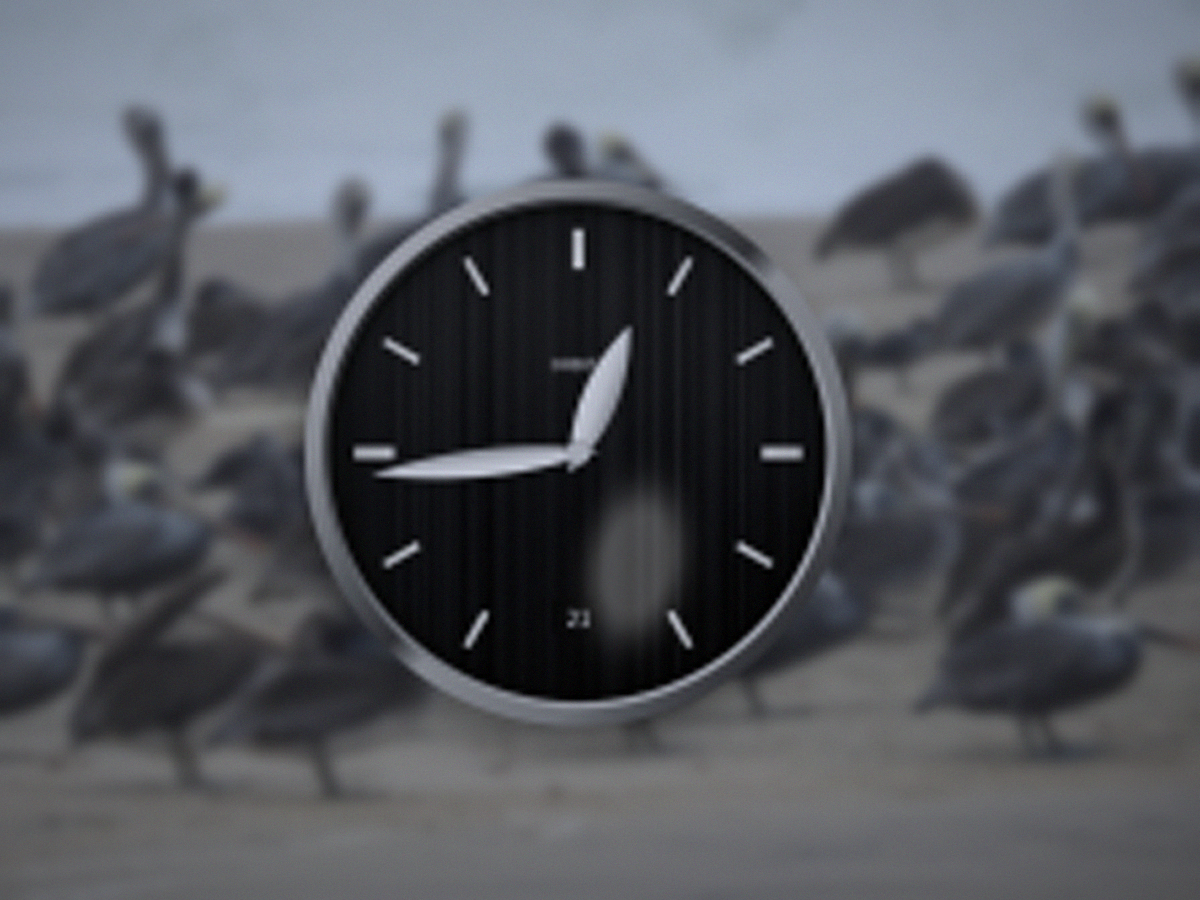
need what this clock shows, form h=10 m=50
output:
h=12 m=44
